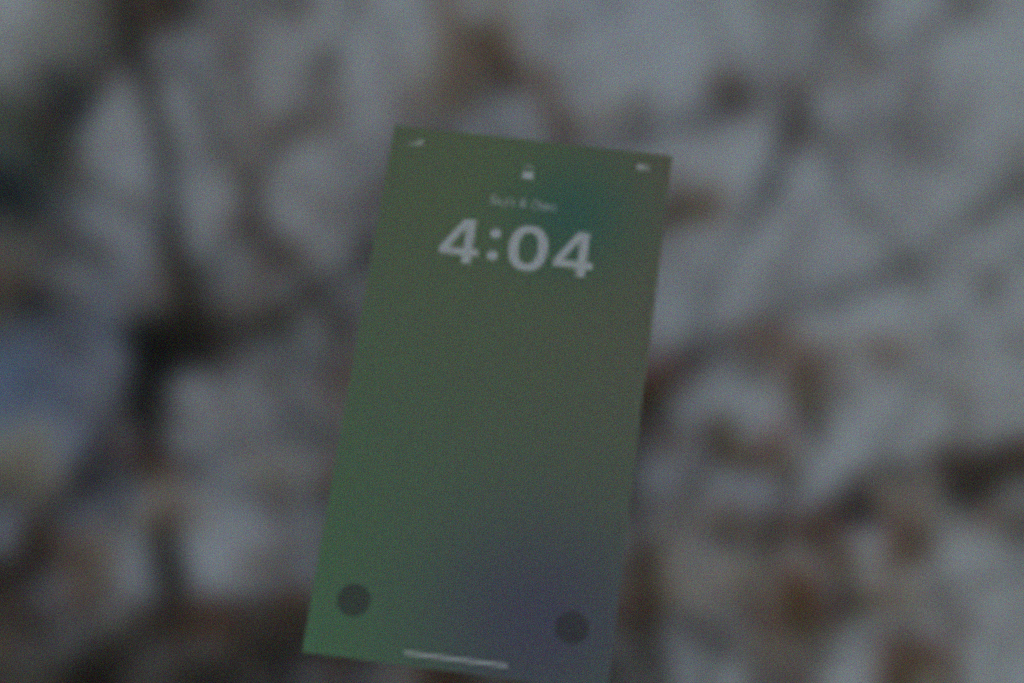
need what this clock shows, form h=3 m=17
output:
h=4 m=4
